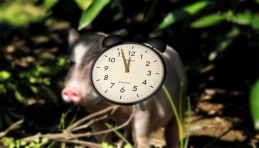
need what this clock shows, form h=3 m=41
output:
h=11 m=56
